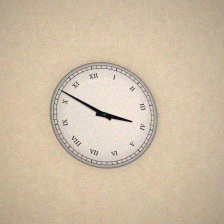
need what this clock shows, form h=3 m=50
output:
h=3 m=52
